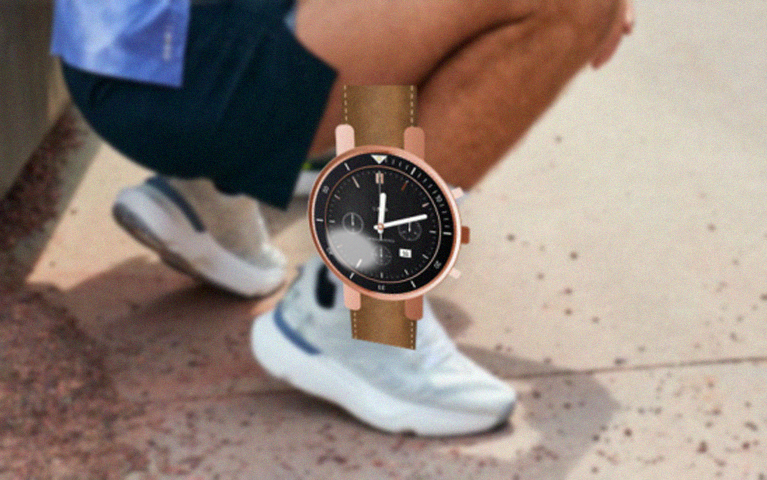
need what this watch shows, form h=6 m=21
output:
h=12 m=12
